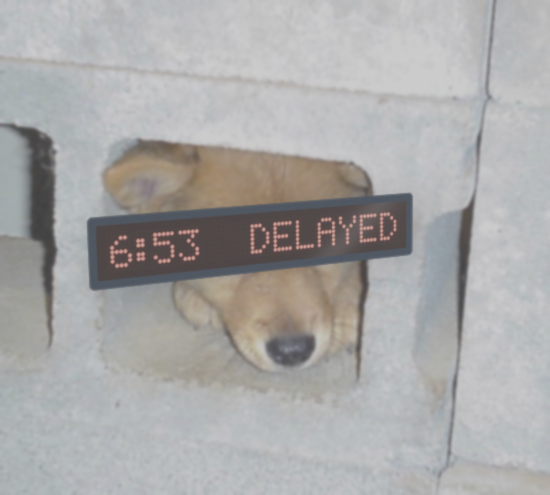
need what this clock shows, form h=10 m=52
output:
h=6 m=53
